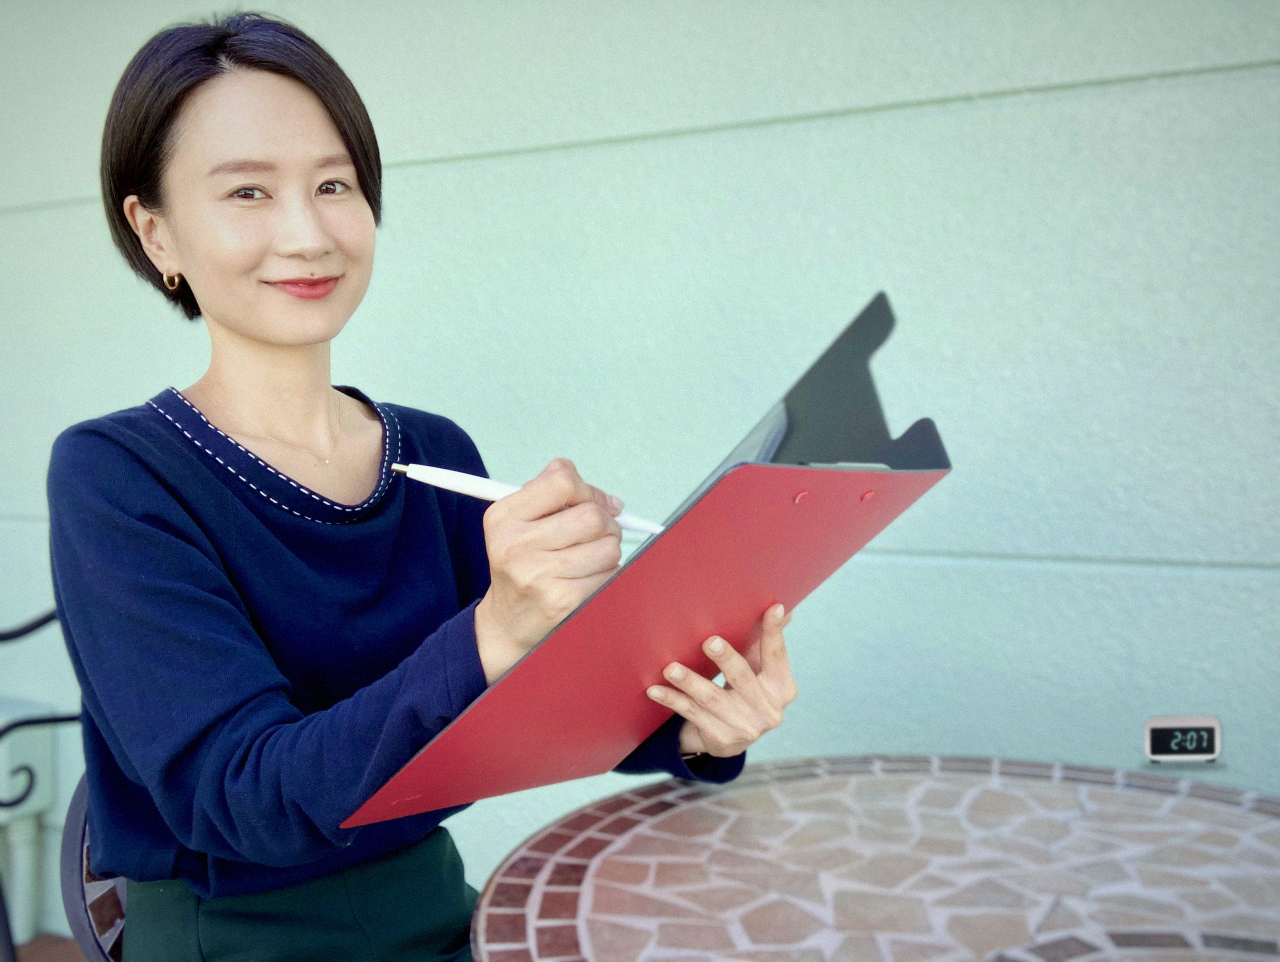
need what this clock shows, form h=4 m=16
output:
h=2 m=7
